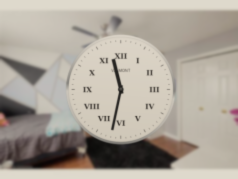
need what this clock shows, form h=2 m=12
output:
h=11 m=32
